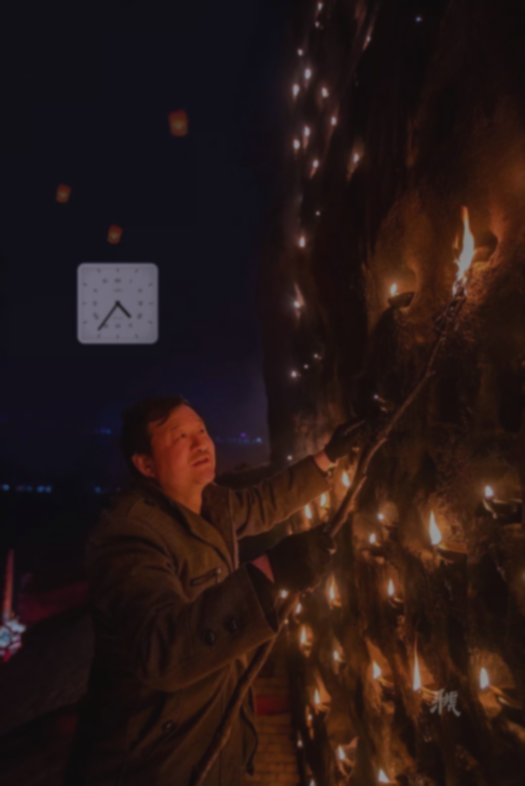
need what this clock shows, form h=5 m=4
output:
h=4 m=36
